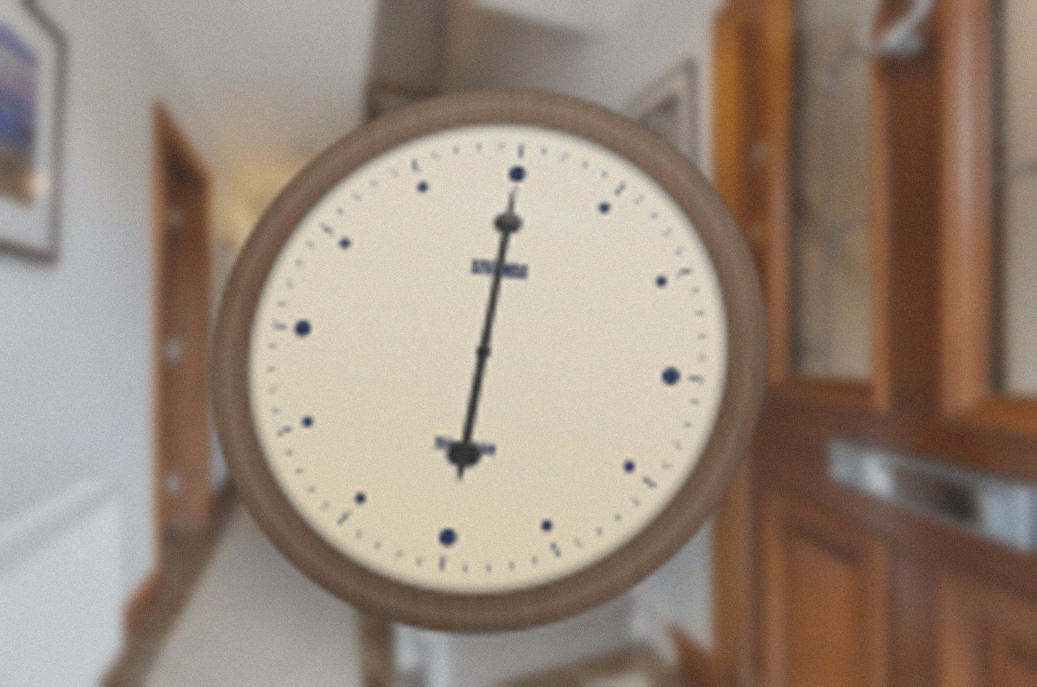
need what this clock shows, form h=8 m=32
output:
h=6 m=0
